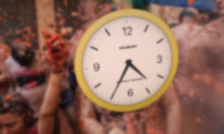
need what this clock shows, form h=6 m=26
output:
h=4 m=35
